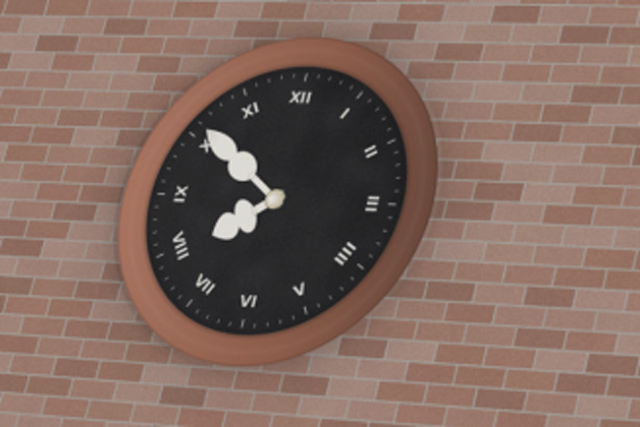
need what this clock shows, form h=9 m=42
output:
h=7 m=51
